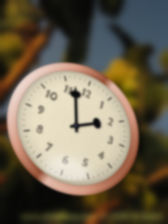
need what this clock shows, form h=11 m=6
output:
h=1 m=57
